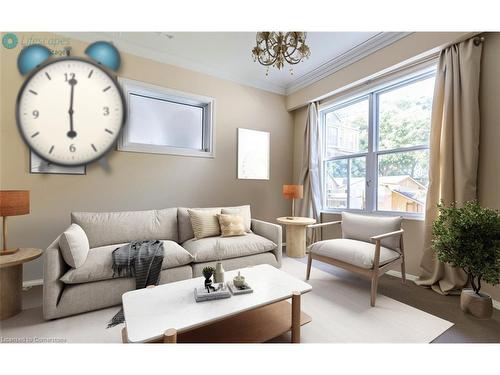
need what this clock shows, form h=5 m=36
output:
h=6 m=1
